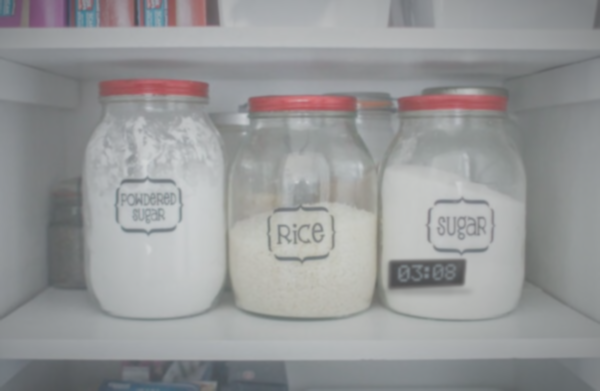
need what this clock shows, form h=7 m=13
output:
h=3 m=8
